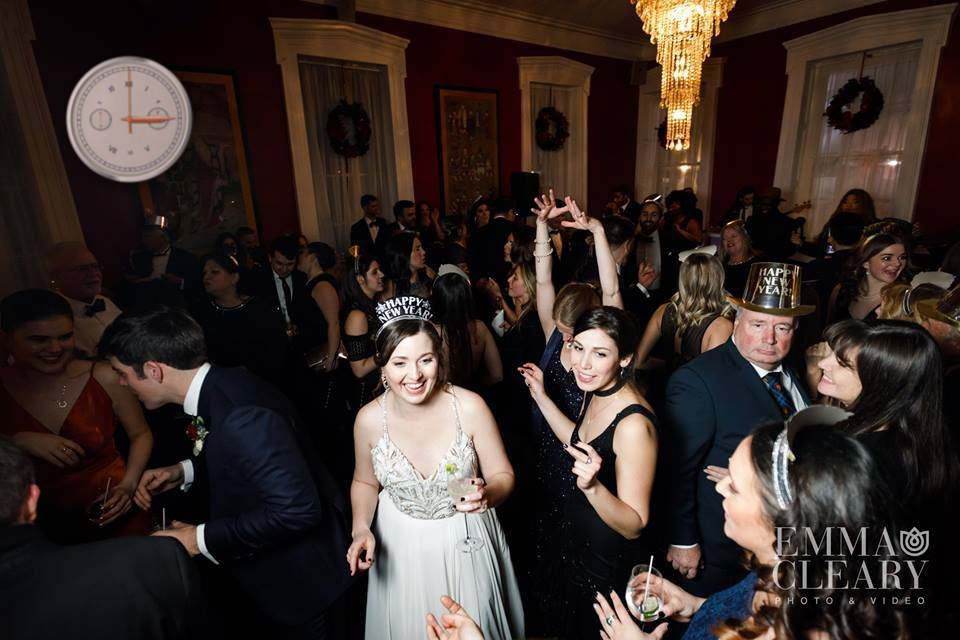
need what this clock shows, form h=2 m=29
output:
h=3 m=15
